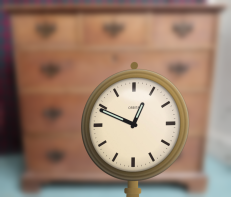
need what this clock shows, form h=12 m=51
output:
h=12 m=49
